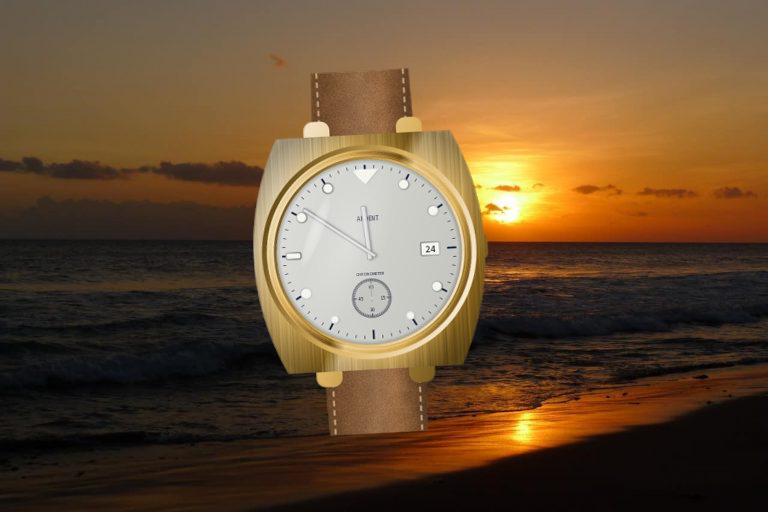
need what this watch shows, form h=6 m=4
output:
h=11 m=51
